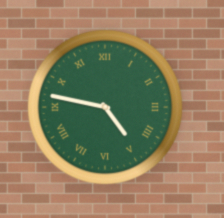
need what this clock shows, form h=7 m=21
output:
h=4 m=47
